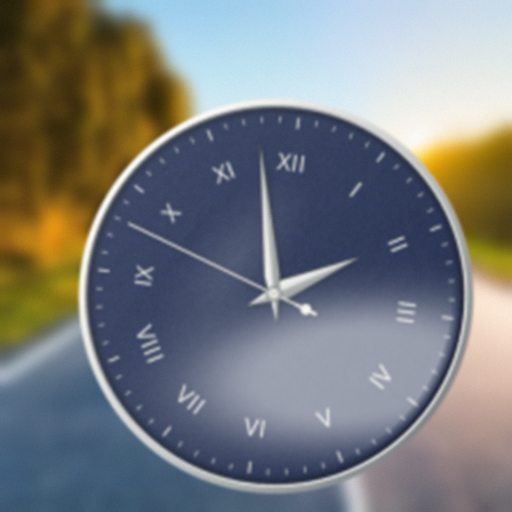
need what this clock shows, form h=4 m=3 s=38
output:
h=1 m=57 s=48
